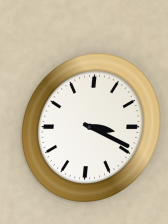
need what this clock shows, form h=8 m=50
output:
h=3 m=19
